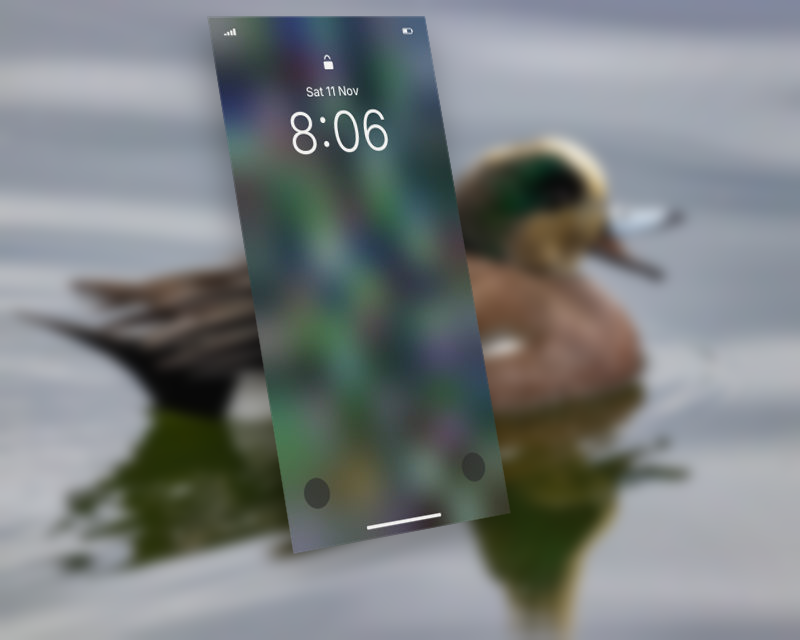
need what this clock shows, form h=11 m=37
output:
h=8 m=6
